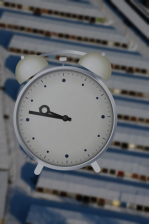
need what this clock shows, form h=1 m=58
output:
h=9 m=47
